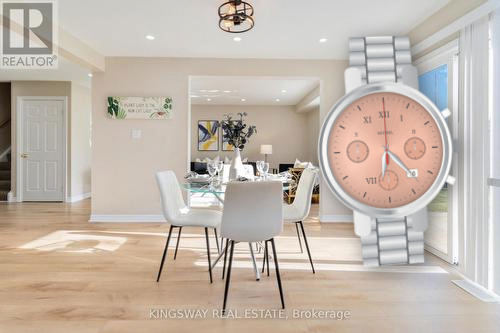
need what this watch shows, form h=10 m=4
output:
h=6 m=23
